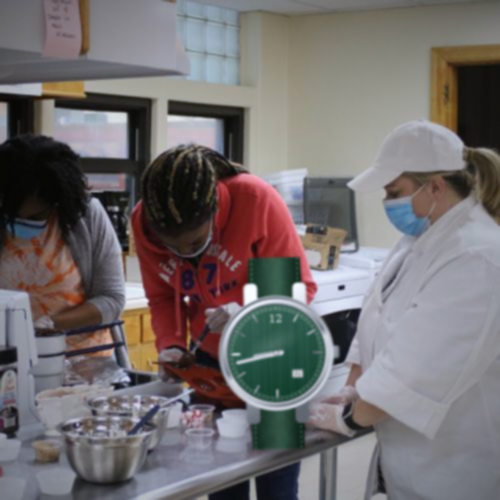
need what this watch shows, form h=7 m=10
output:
h=8 m=43
